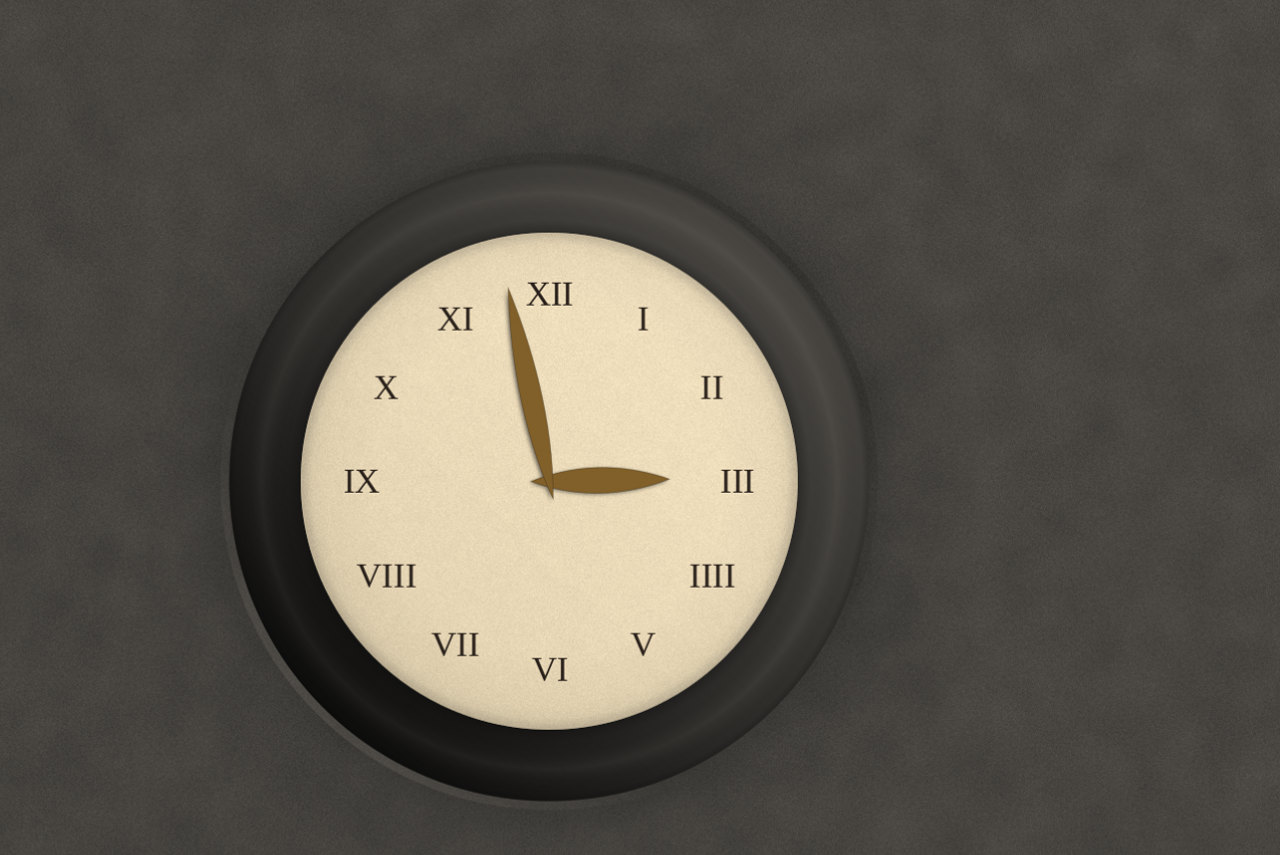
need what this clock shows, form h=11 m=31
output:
h=2 m=58
